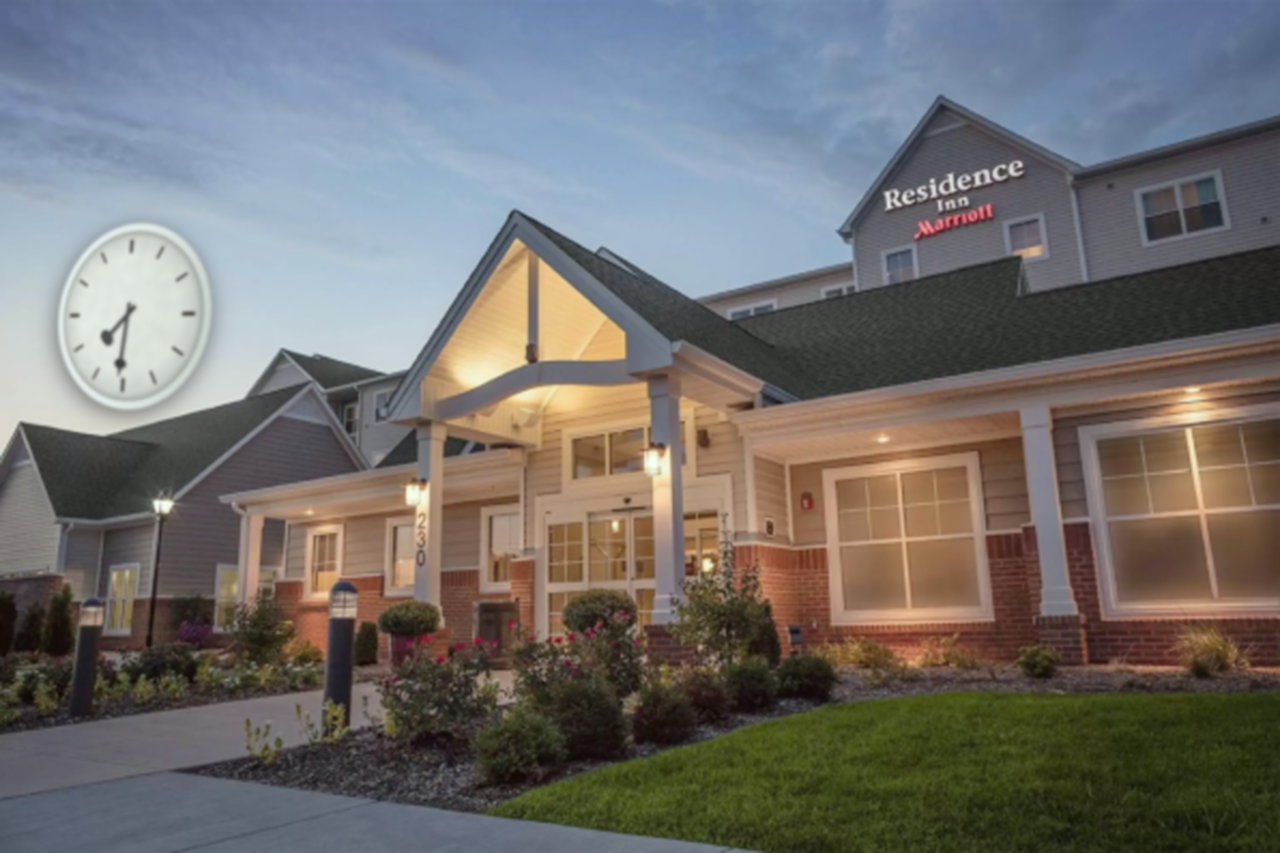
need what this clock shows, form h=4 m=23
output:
h=7 m=31
